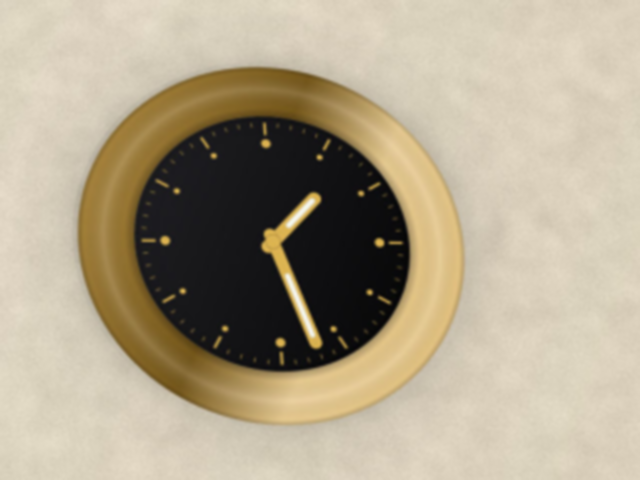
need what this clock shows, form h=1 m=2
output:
h=1 m=27
